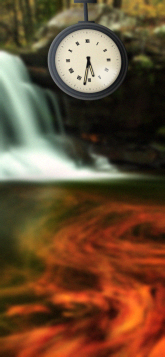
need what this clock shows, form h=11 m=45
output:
h=5 m=32
